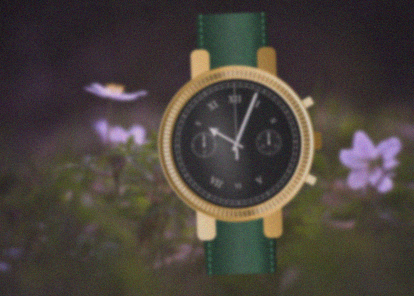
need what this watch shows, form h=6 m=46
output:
h=10 m=4
